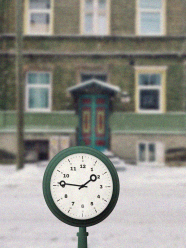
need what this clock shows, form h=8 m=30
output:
h=1 m=46
